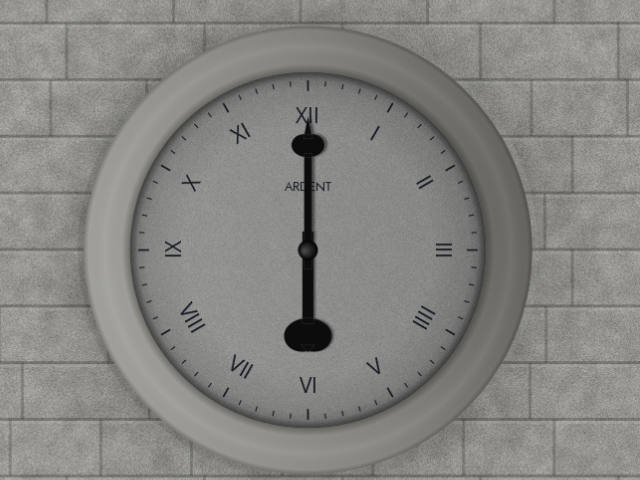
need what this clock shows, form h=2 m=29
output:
h=6 m=0
